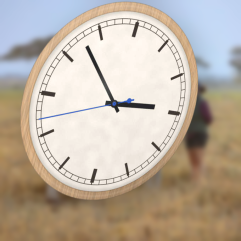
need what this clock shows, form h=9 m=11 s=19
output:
h=2 m=52 s=42
